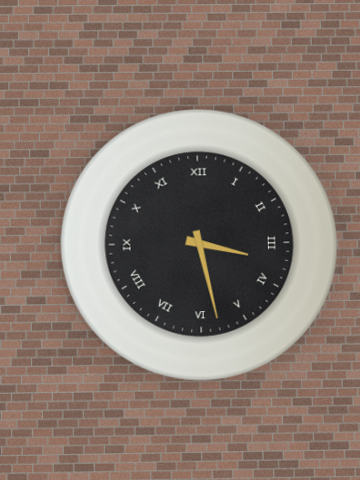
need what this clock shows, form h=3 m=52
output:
h=3 m=28
